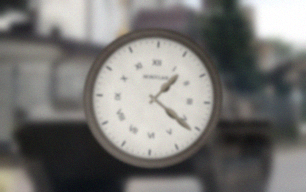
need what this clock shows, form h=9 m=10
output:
h=1 m=21
